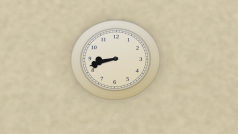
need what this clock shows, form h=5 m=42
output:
h=8 m=42
